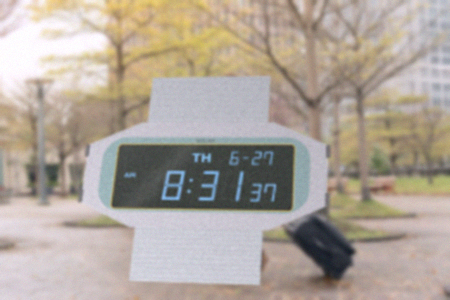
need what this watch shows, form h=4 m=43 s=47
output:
h=8 m=31 s=37
